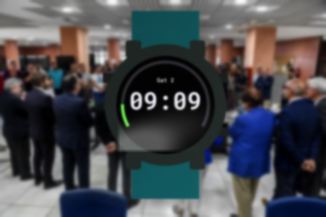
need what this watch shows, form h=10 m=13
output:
h=9 m=9
